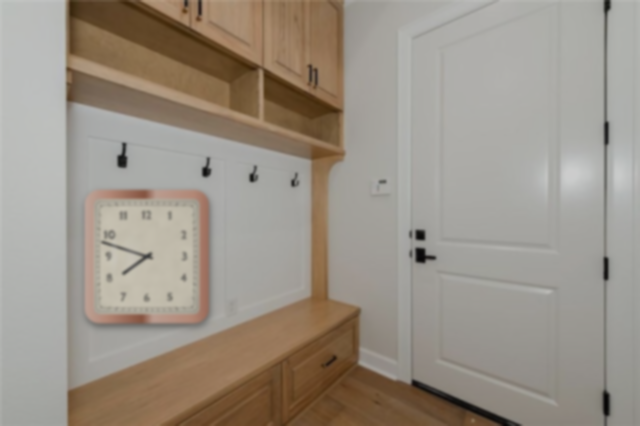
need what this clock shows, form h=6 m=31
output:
h=7 m=48
